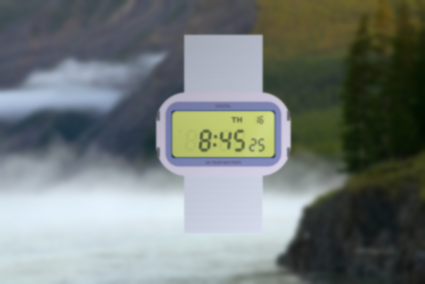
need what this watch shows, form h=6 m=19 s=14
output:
h=8 m=45 s=25
